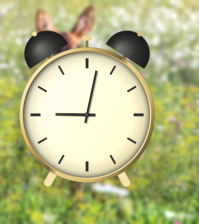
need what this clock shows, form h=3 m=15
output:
h=9 m=2
